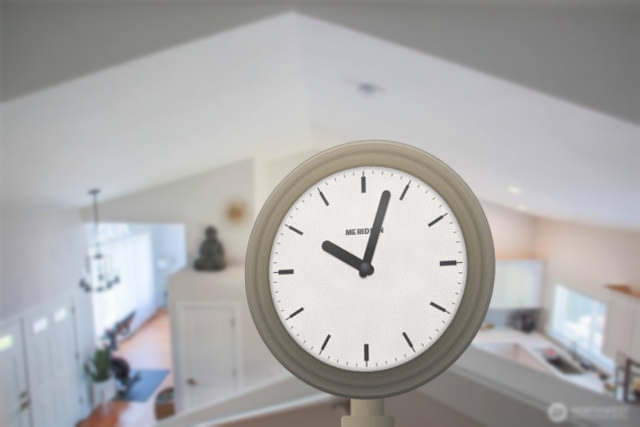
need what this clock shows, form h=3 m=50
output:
h=10 m=3
